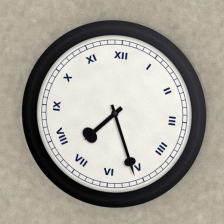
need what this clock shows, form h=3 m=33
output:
h=7 m=26
